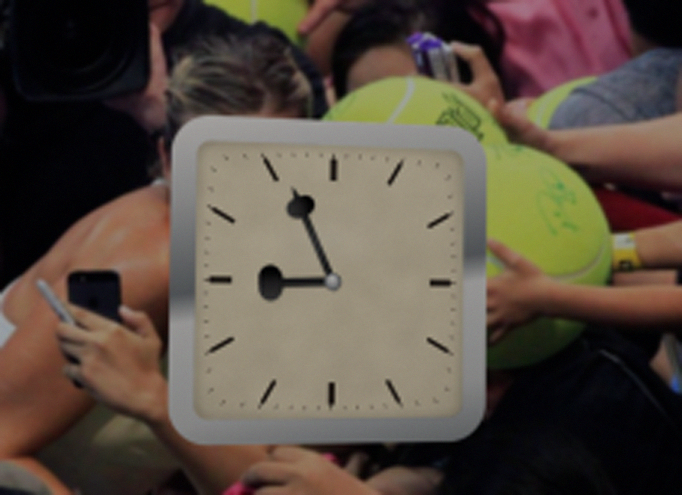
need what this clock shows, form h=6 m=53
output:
h=8 m=56
